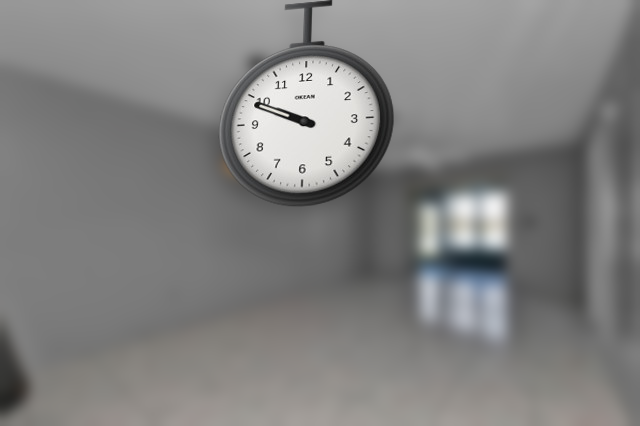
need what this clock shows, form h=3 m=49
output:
h=9 m=49
